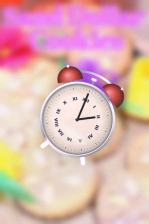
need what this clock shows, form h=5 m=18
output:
h=2 m=0
